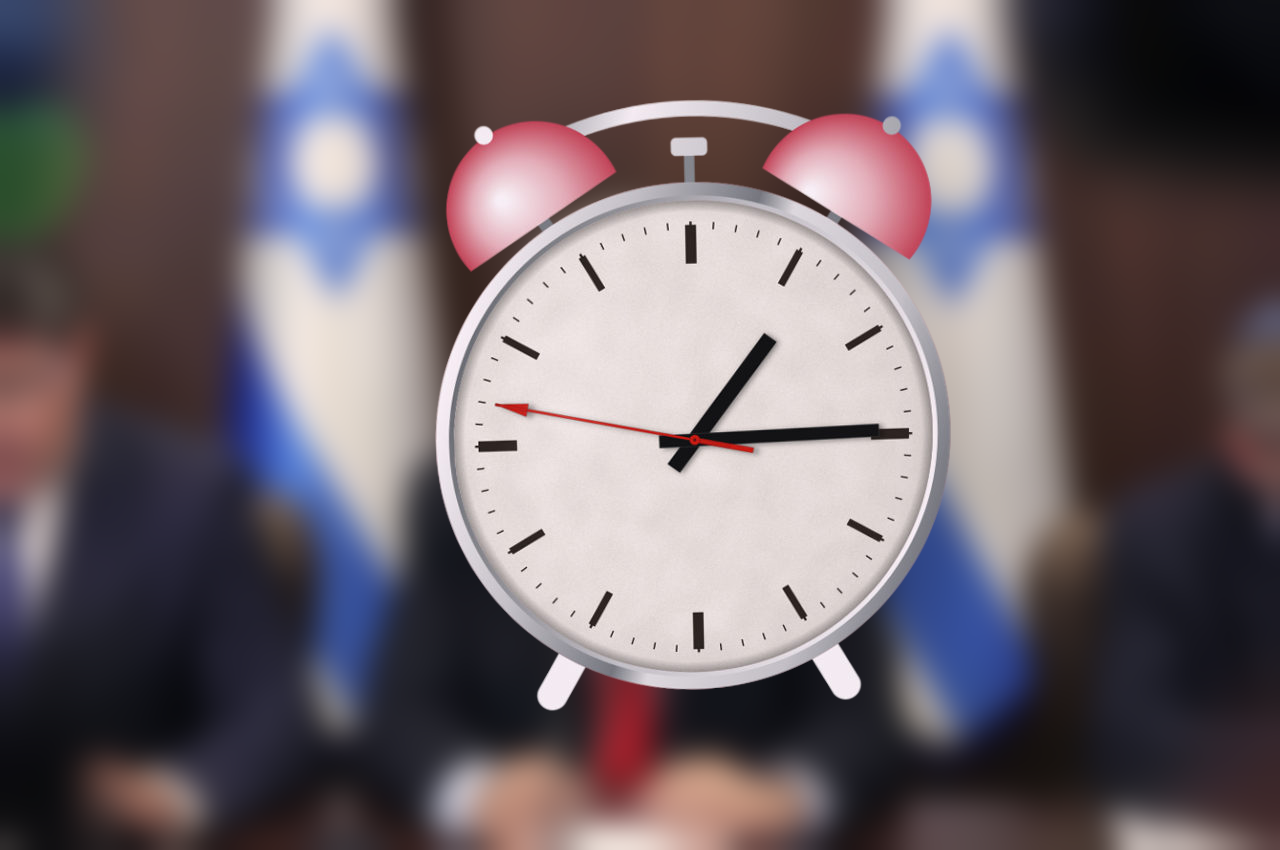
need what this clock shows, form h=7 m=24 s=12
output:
h=1 m=14 s=47
